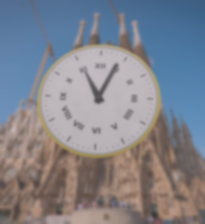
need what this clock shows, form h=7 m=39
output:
h=11 m=4
